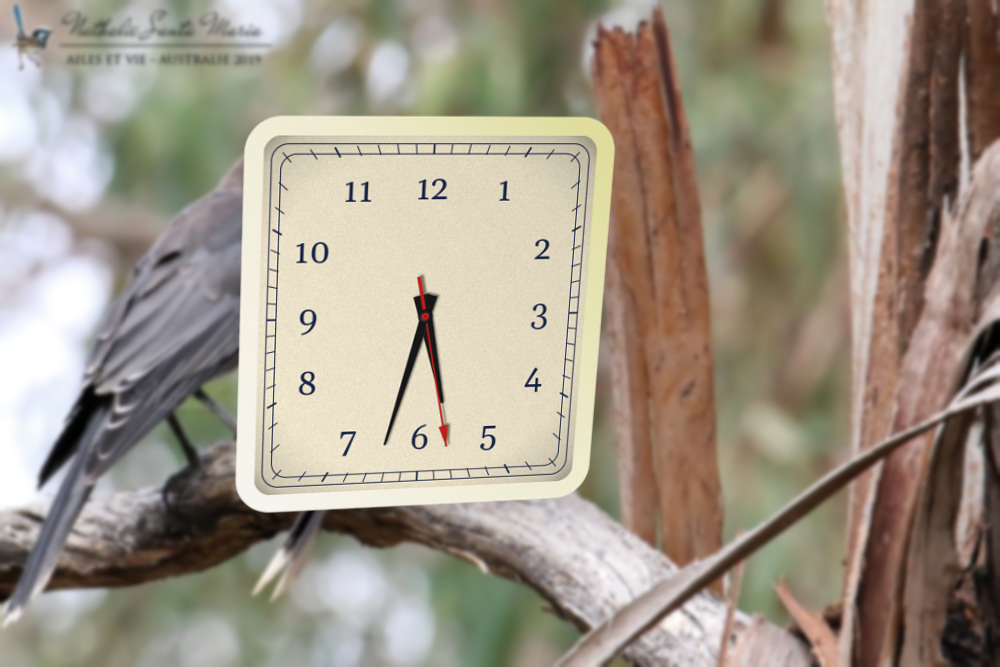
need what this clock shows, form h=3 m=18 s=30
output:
h=5 m=32 s=28
